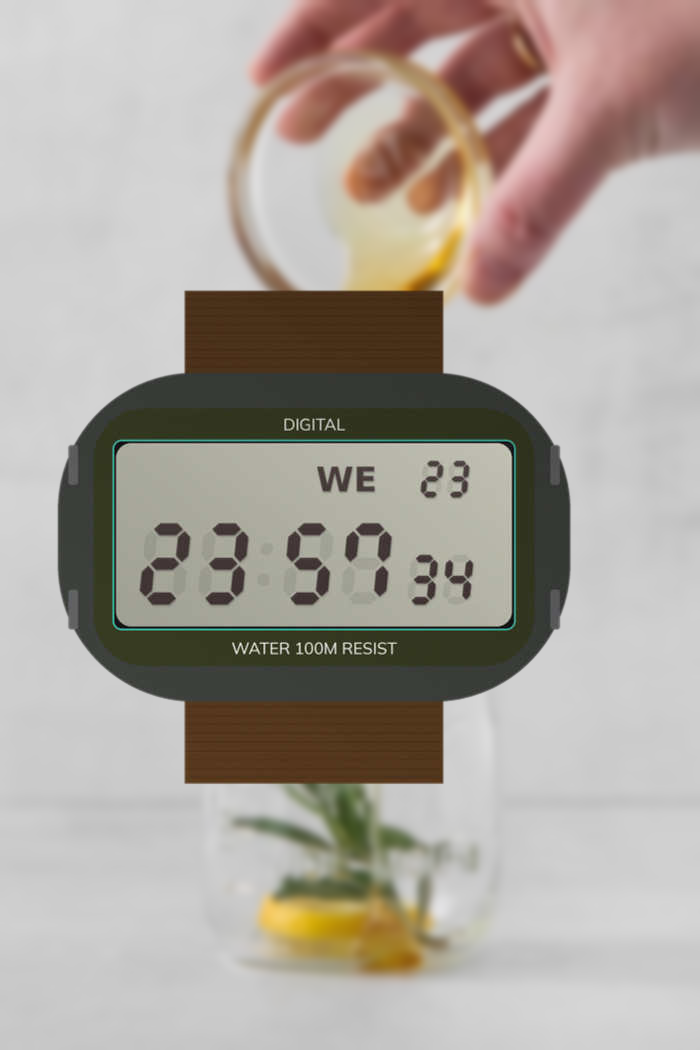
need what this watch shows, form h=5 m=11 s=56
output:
h=23 m=57 s=34
